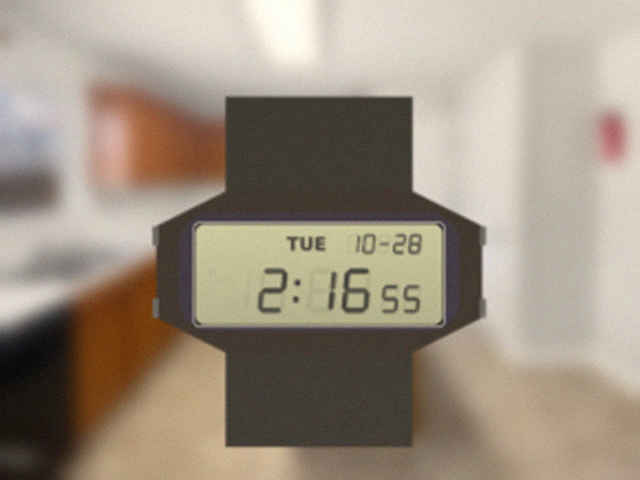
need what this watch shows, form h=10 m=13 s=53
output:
h=2 m=16 s=55
